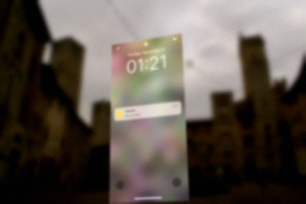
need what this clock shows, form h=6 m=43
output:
h=1 m=21
